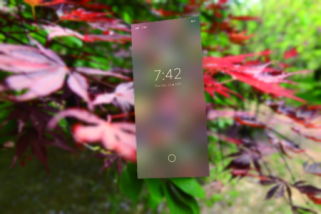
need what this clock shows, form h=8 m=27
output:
h=7 m=42
